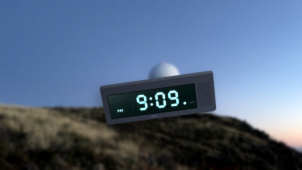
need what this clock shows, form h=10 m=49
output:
h=9 m=9
